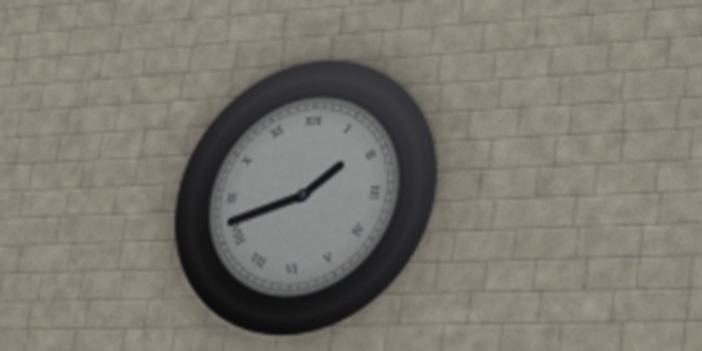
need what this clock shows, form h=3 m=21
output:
h=1 m=42
